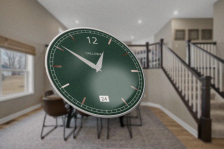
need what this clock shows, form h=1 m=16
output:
h=12 m=51
